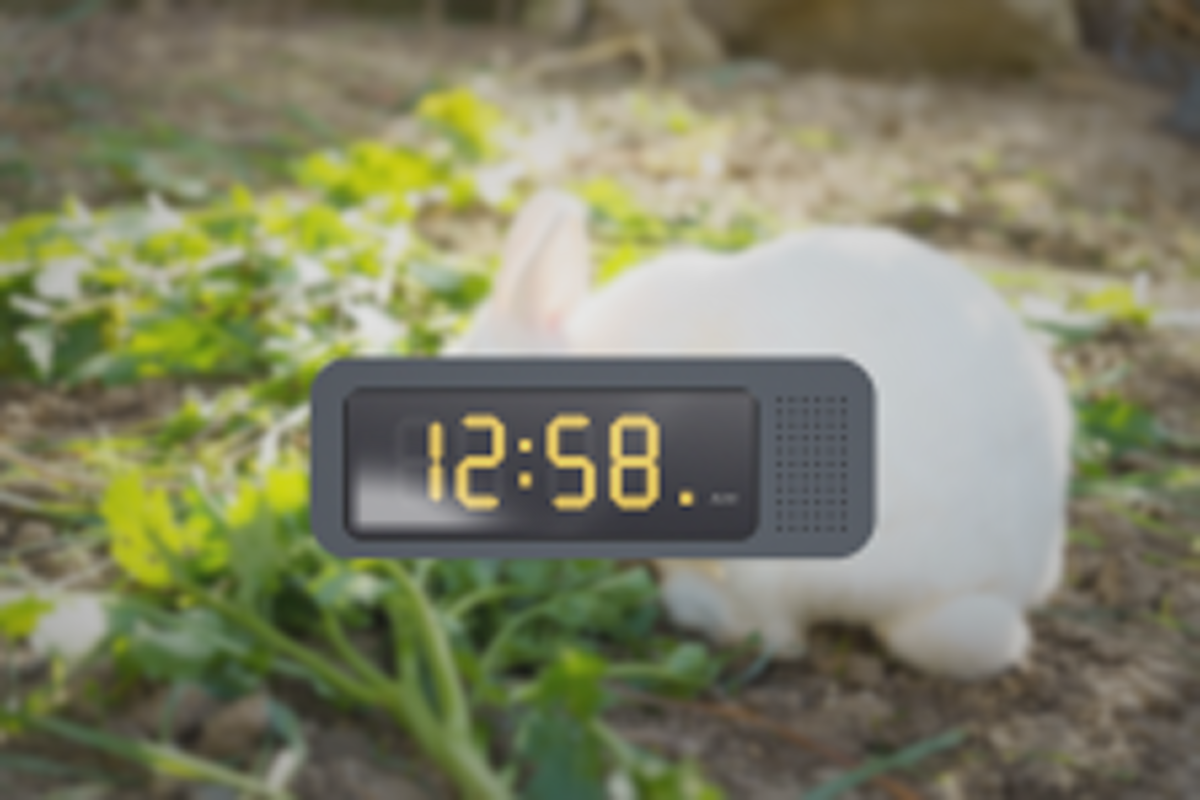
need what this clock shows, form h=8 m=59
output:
h=12 m=58
